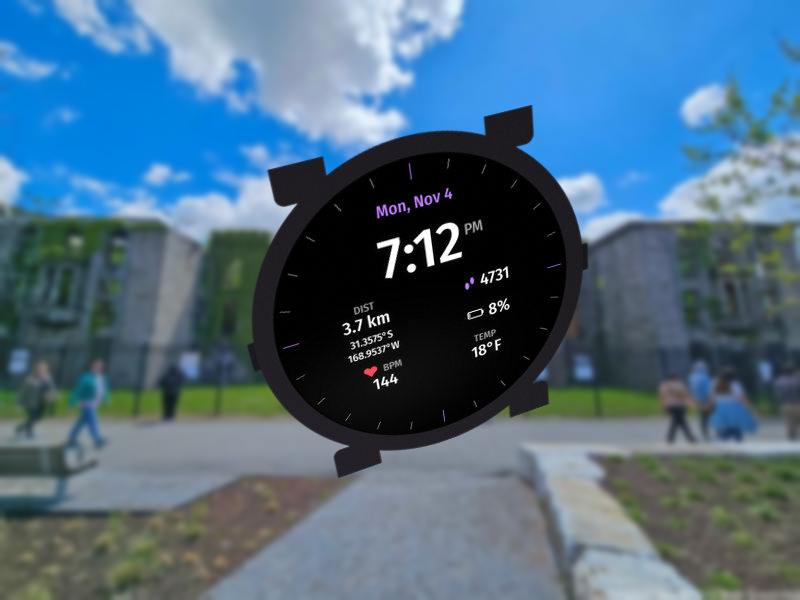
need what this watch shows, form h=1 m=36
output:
h=7 m=12
